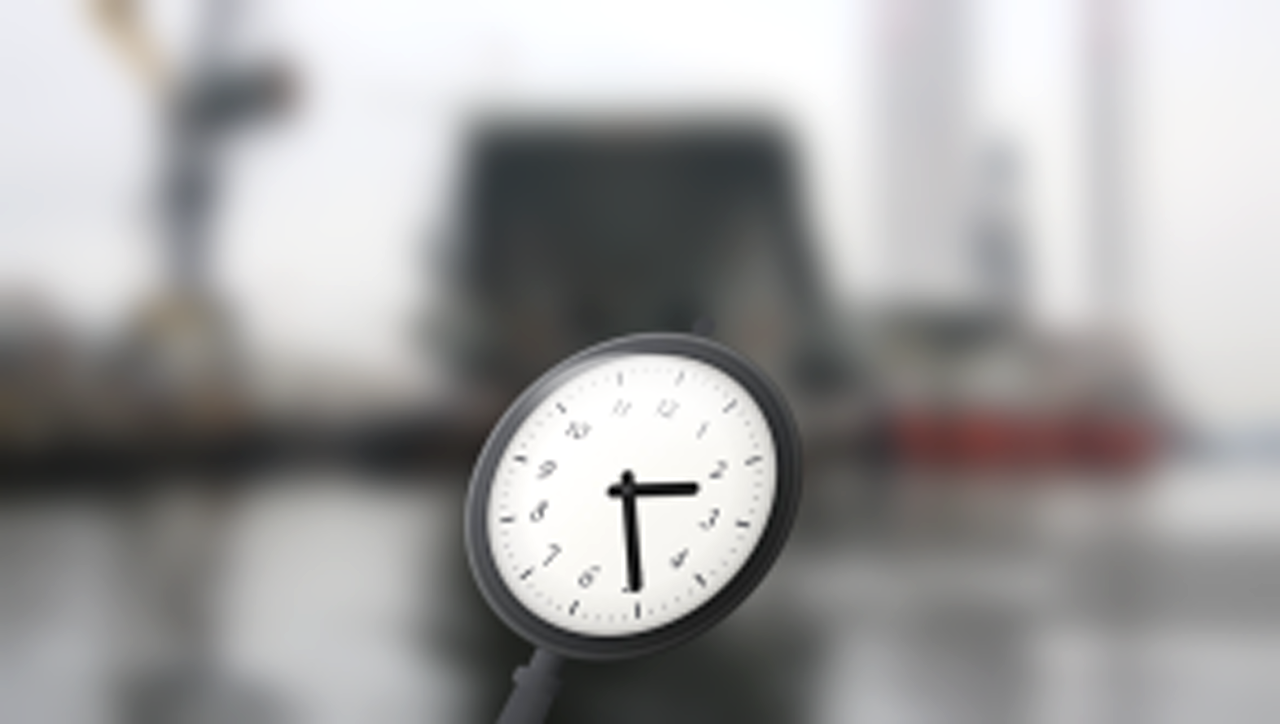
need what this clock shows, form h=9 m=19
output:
h=2 m=25
